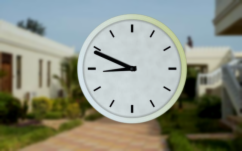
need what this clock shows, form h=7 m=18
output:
h=8 m=49
